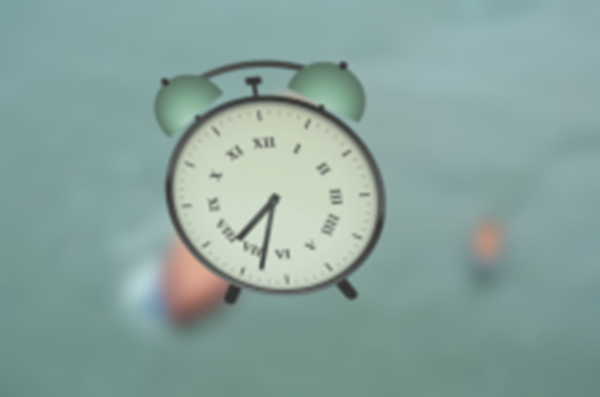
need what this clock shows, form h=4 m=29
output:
h=7 m=33
